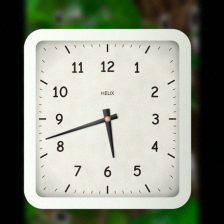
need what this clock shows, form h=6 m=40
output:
h=5 m=42
